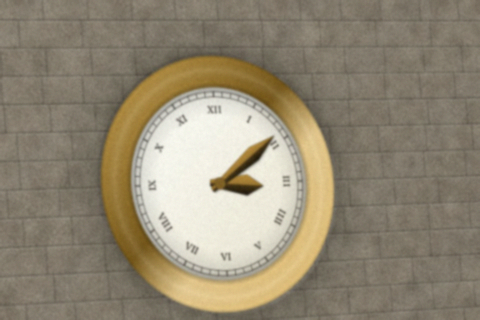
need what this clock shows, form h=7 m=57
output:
h=3 m=9
